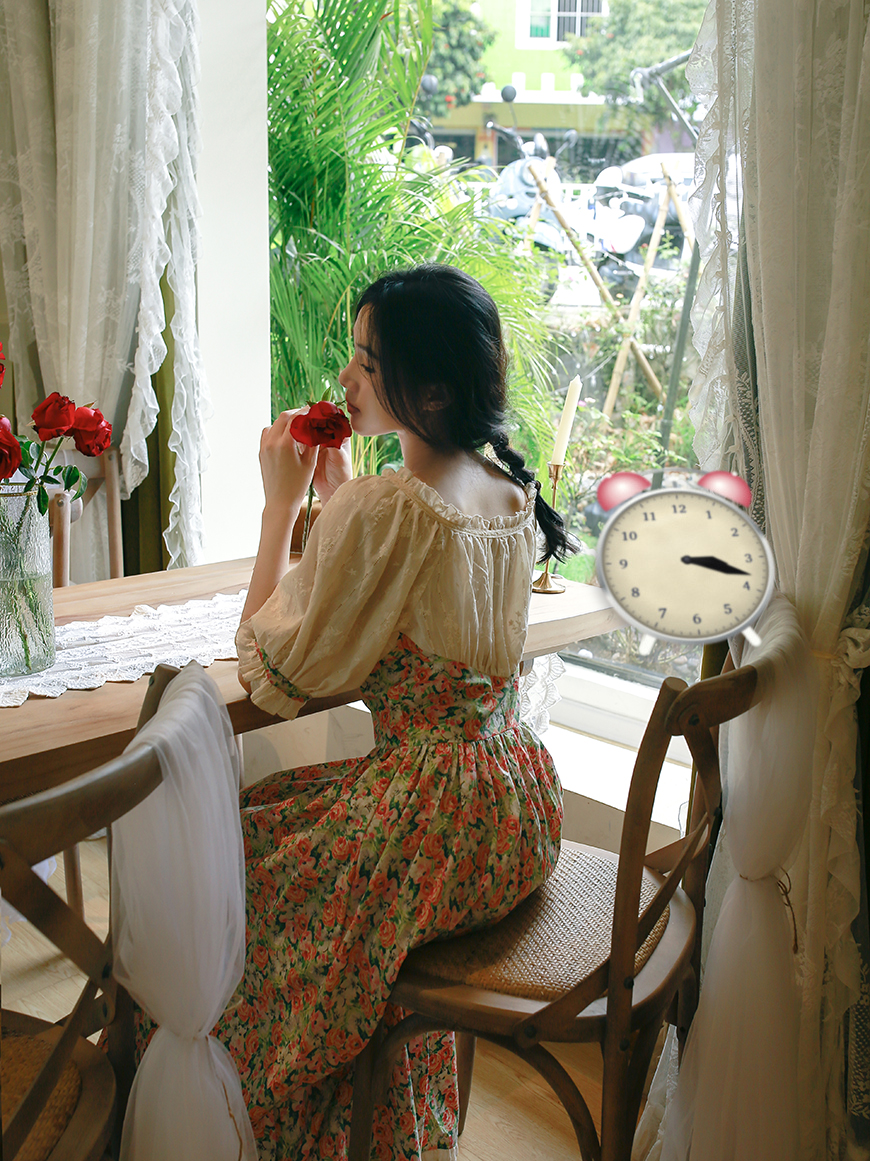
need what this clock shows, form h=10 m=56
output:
h=3 m=18
